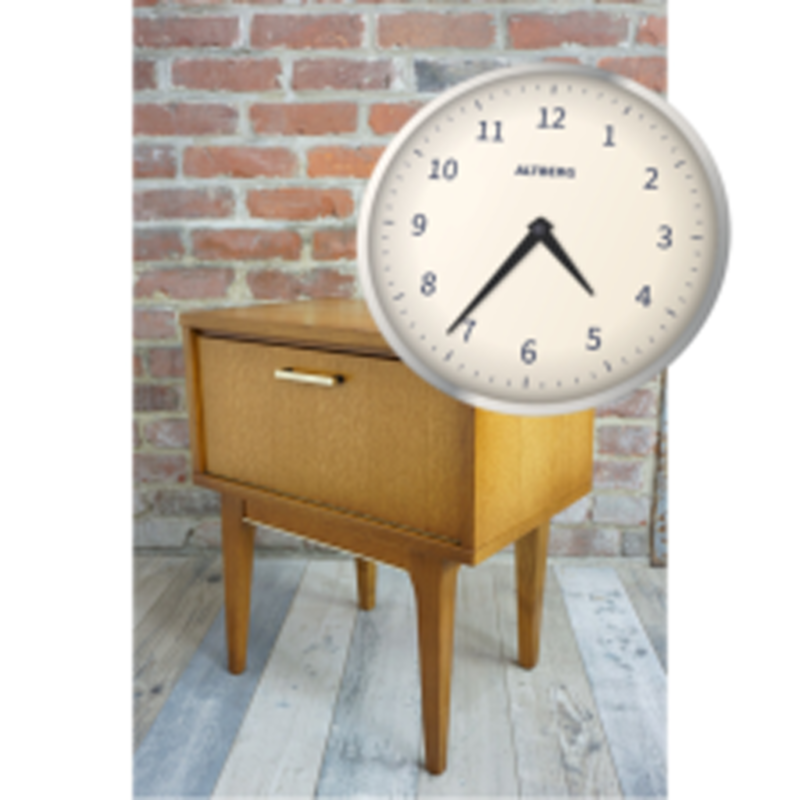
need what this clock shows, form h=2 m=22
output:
h=4 m=36
